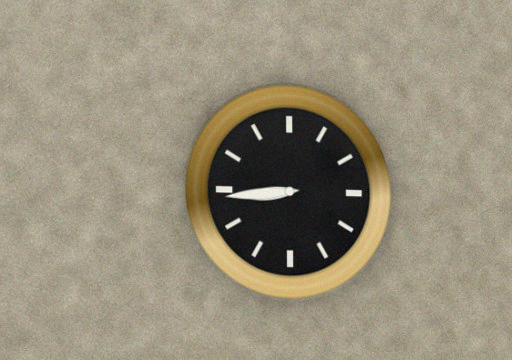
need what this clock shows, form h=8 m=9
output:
h=8 m=44
